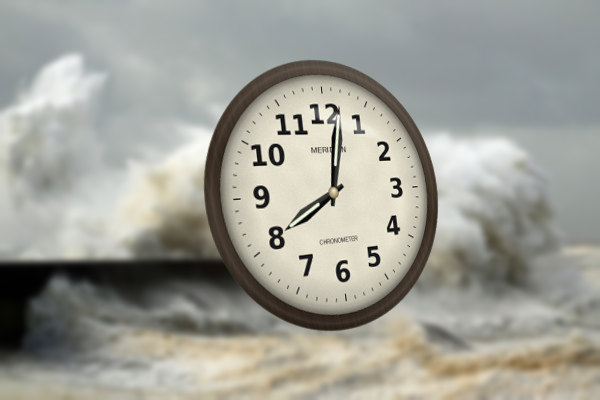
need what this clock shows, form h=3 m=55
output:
h=8 m=2
